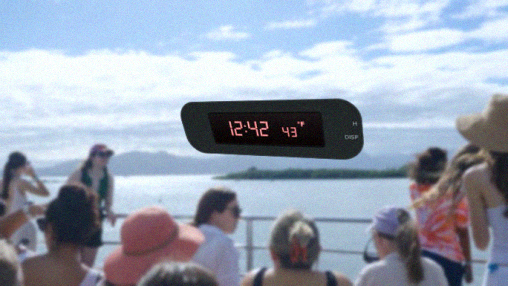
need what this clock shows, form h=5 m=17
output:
h=12 m=42
